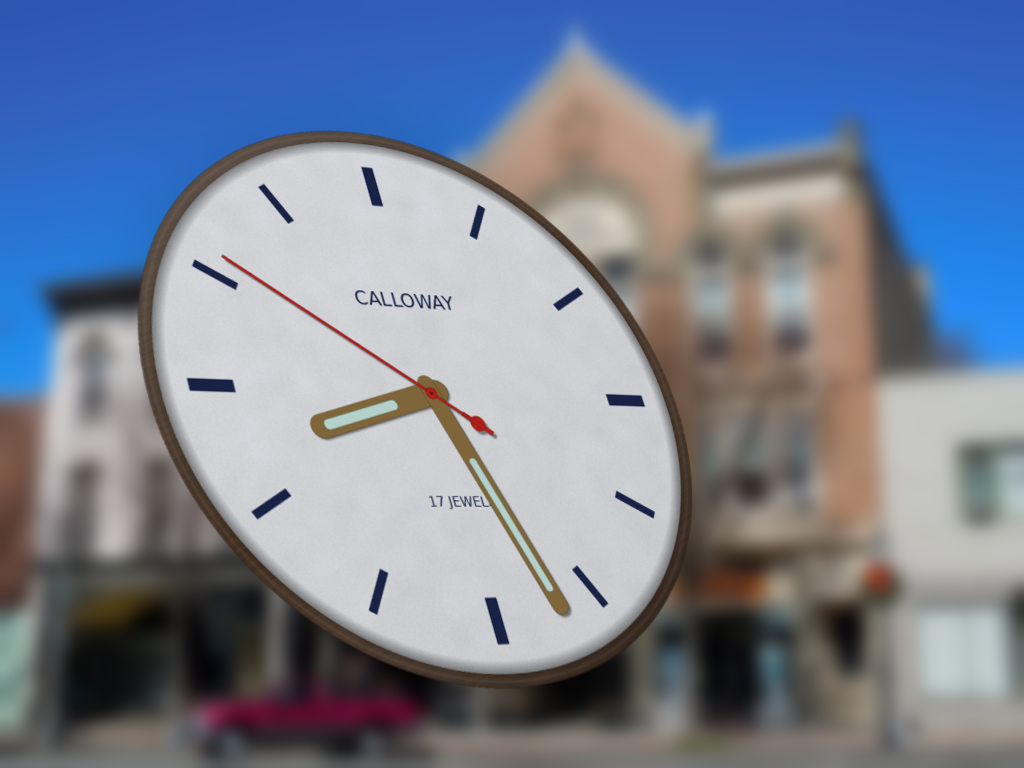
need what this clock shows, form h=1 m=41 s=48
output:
h=8 m=26 s=51
